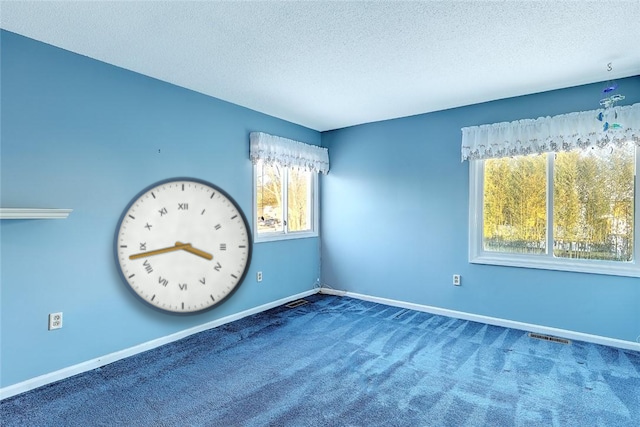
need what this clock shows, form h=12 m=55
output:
h=3 m=43
